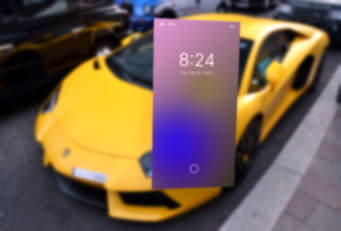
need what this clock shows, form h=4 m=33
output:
h=8 m=24
